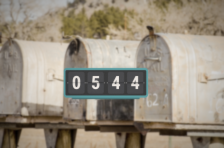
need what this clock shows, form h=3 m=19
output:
h=5 m=44
